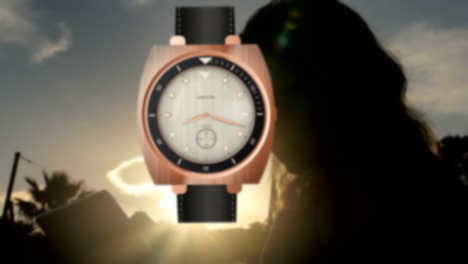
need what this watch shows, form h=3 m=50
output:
h=8 m=18
